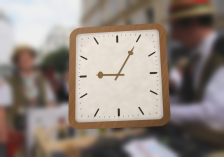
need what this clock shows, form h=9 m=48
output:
h=9 m=5
